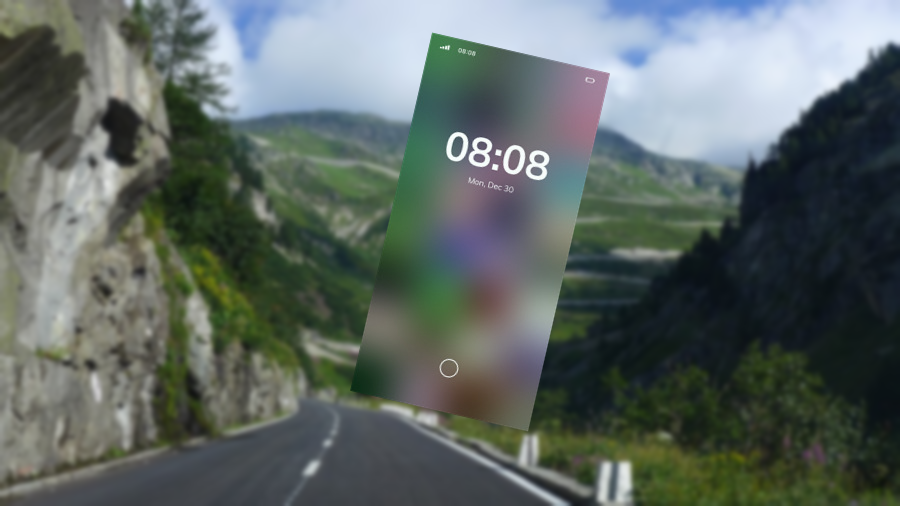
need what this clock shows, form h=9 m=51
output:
h=8 m=8
